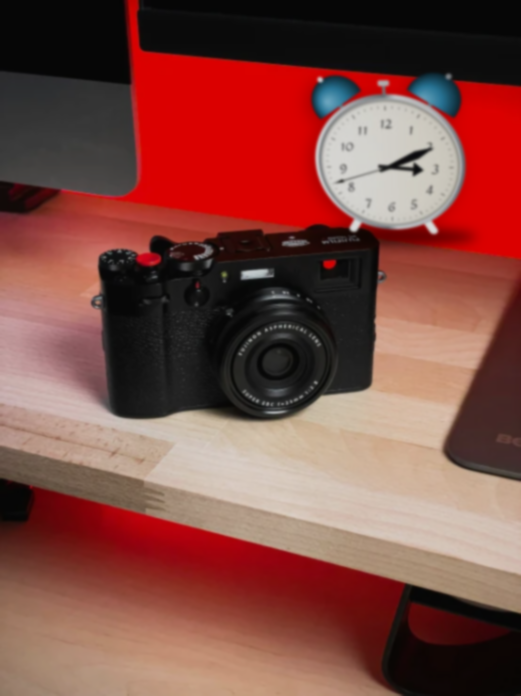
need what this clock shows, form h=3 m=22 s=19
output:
h=3 m=10 s=42
